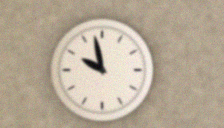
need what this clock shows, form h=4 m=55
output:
h=9 m=58
